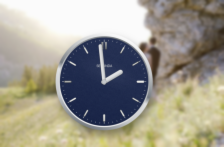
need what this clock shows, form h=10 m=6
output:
h=1 m=59
